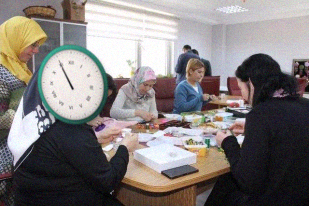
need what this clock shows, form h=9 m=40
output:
h=10 m=55
